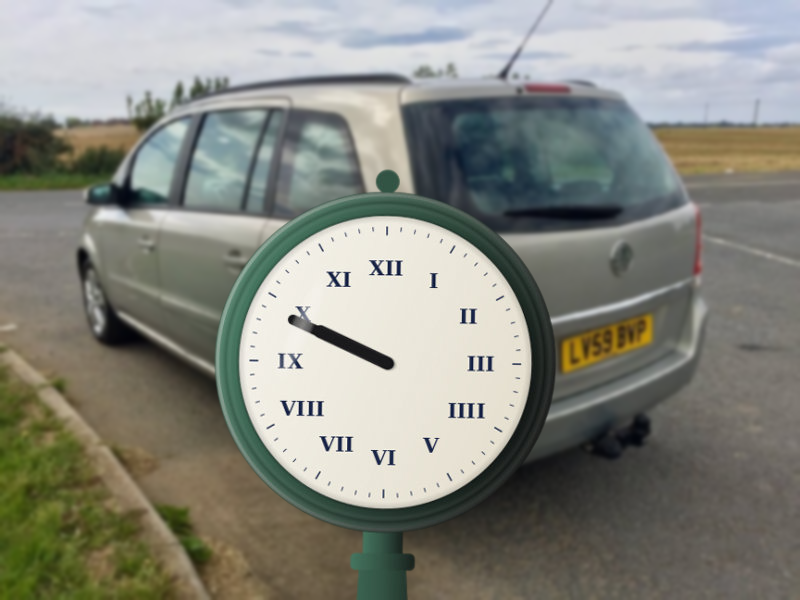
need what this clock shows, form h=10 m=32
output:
h=9 m=49
